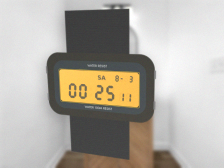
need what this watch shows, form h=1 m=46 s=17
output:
h=0 m=25 s=11
